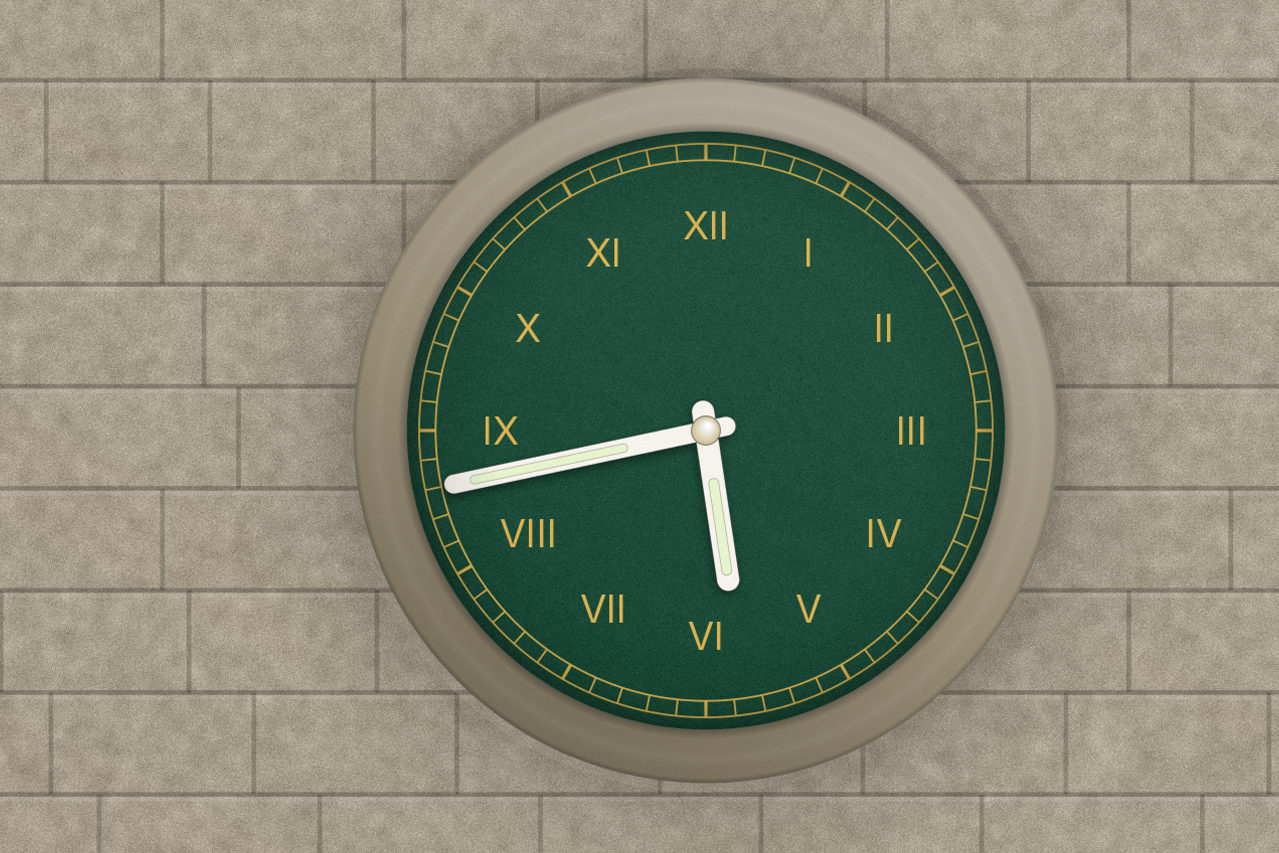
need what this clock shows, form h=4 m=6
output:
h=5 m=43
